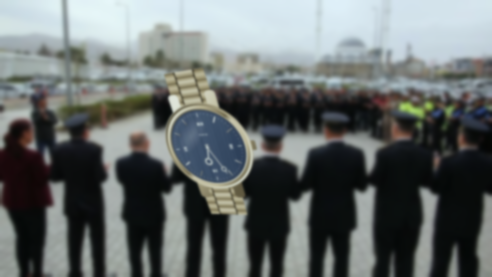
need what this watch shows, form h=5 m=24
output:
h=6 m=26
